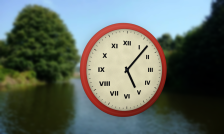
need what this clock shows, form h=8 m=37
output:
h=5 m=7
